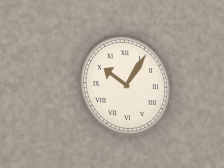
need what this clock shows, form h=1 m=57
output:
h=10 m=6
